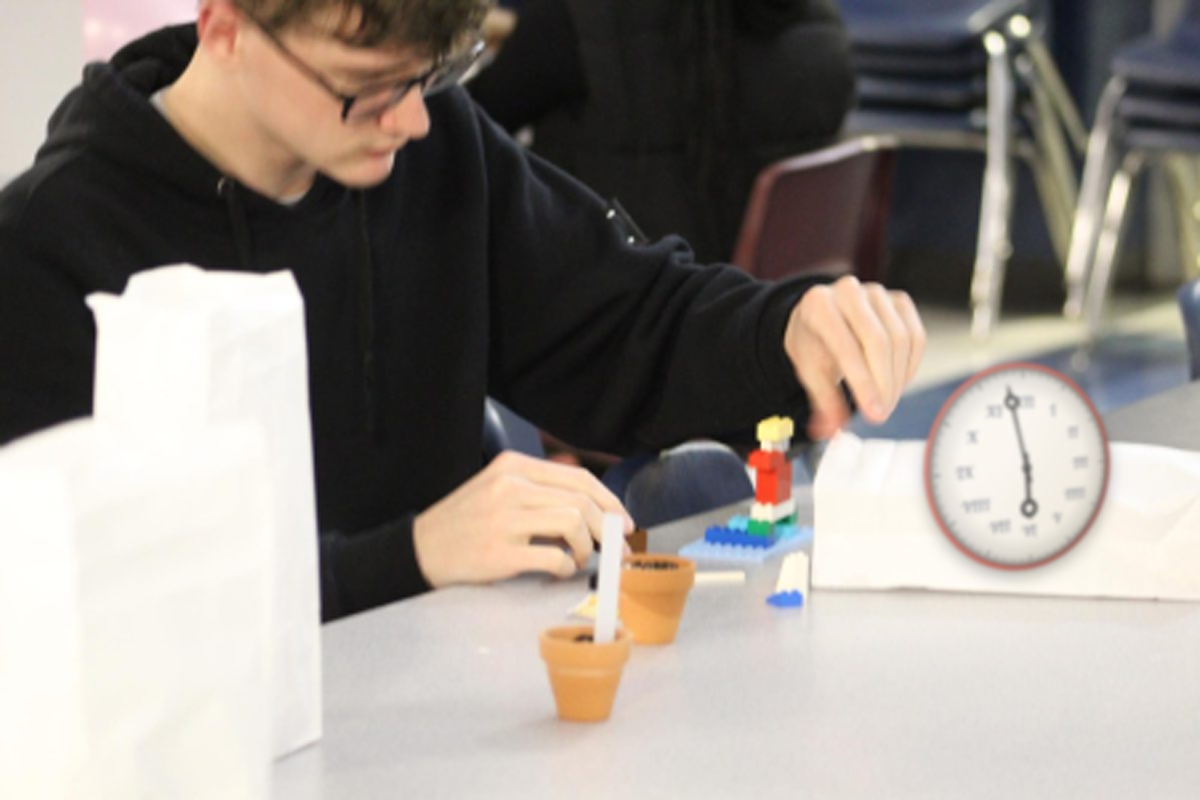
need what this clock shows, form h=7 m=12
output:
h=5 m=58
